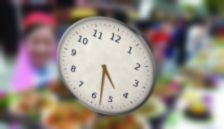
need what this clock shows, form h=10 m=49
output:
h=4 m=28
